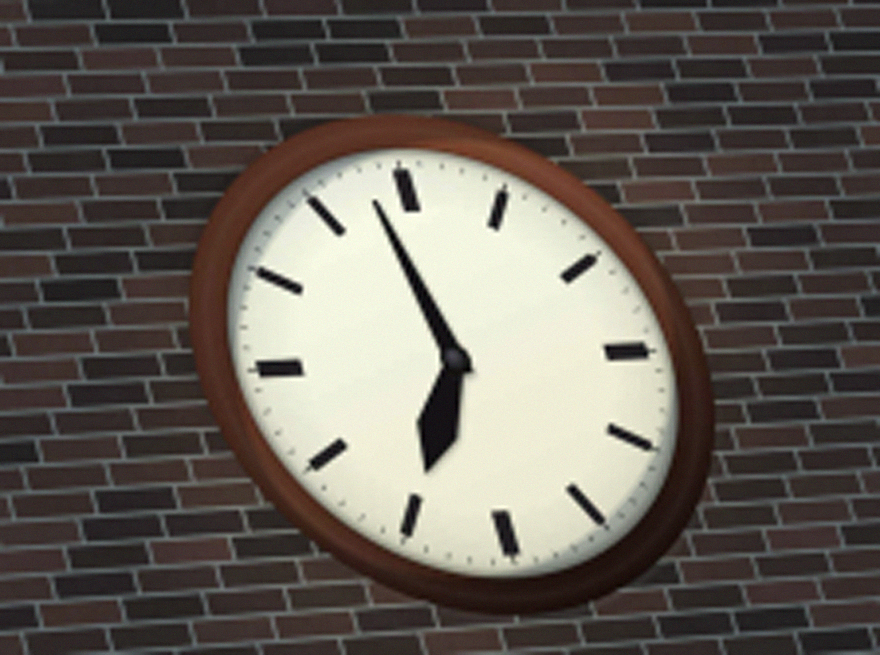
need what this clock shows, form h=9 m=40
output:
h=6 m=58
